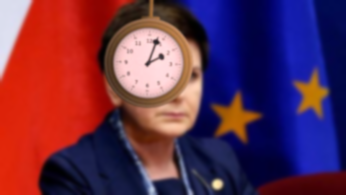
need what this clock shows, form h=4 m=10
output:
h=2 m=3
